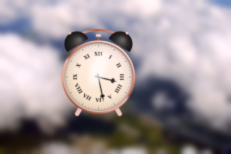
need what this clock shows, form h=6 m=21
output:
h=3 m=28
